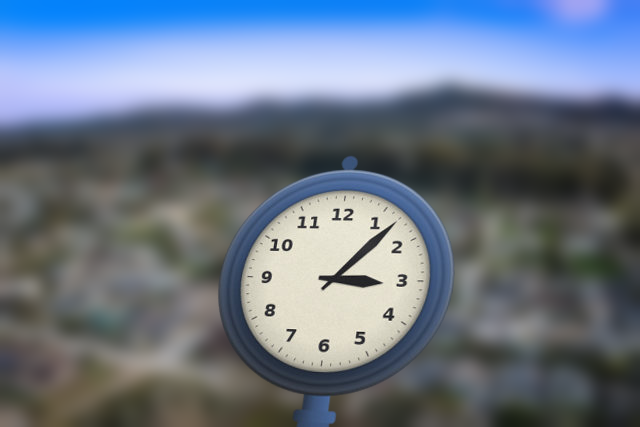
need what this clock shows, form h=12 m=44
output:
h=3 m=7
